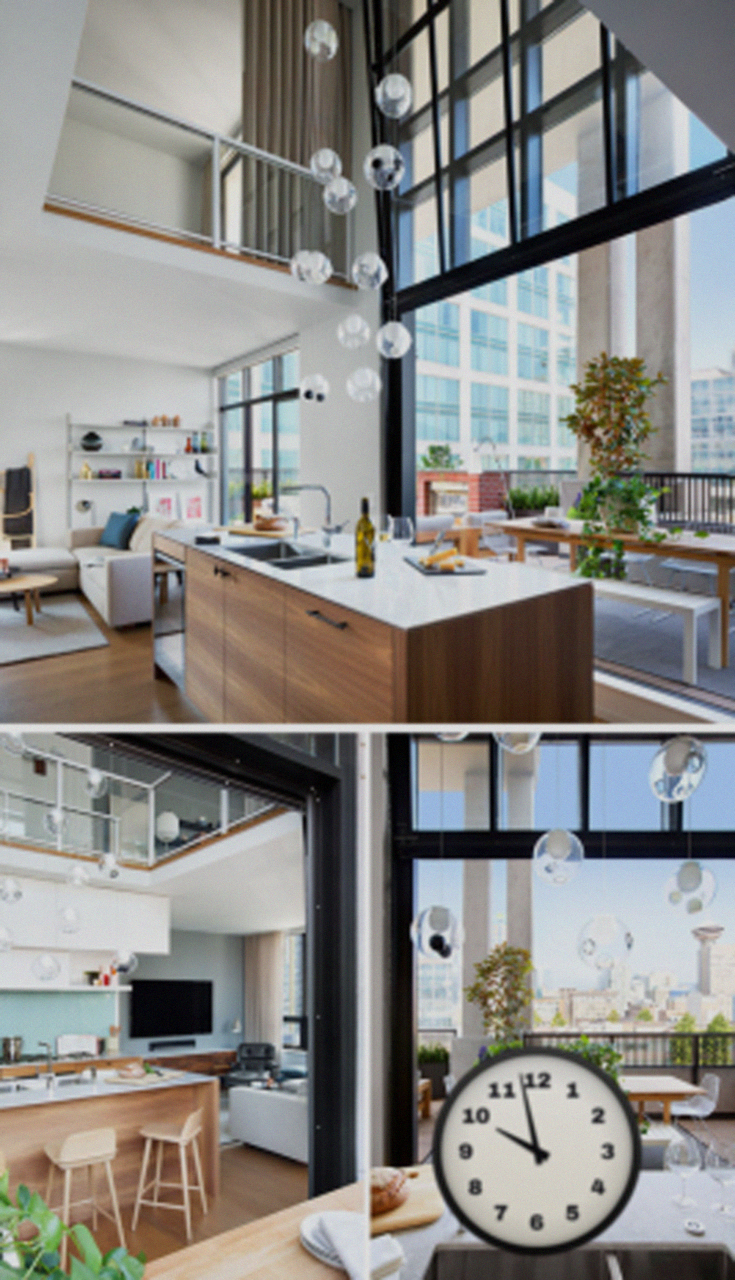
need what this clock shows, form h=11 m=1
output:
h=9 m=58
